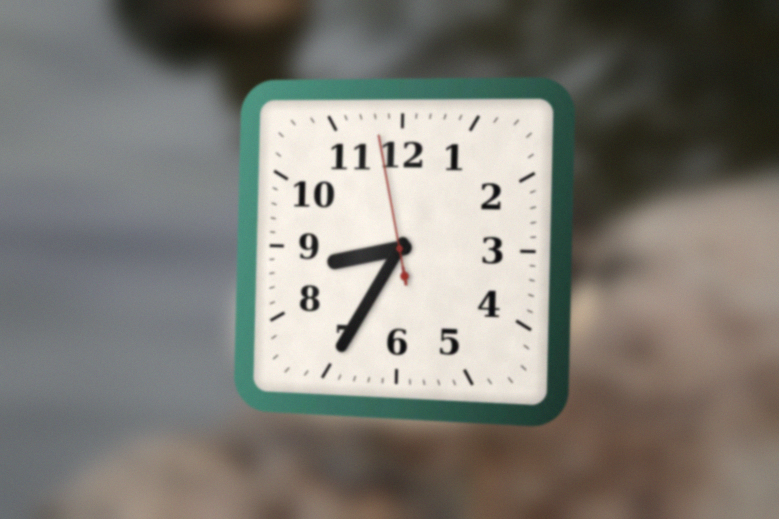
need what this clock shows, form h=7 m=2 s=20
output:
h=8 m=34 s=58
